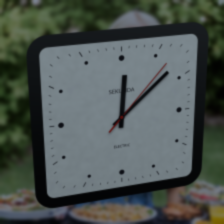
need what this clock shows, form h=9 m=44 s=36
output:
h=12 m=8 s=7
